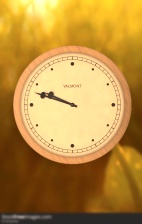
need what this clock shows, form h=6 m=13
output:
h=9 m=48
